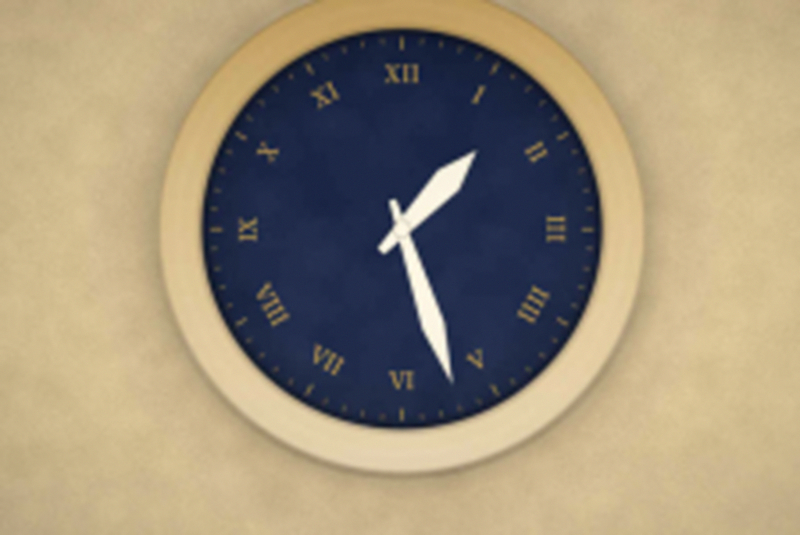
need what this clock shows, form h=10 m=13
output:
h=1 m=27
